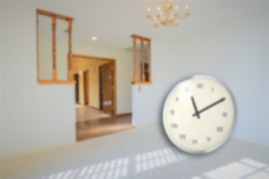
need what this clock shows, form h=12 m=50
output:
h=11 m=10
